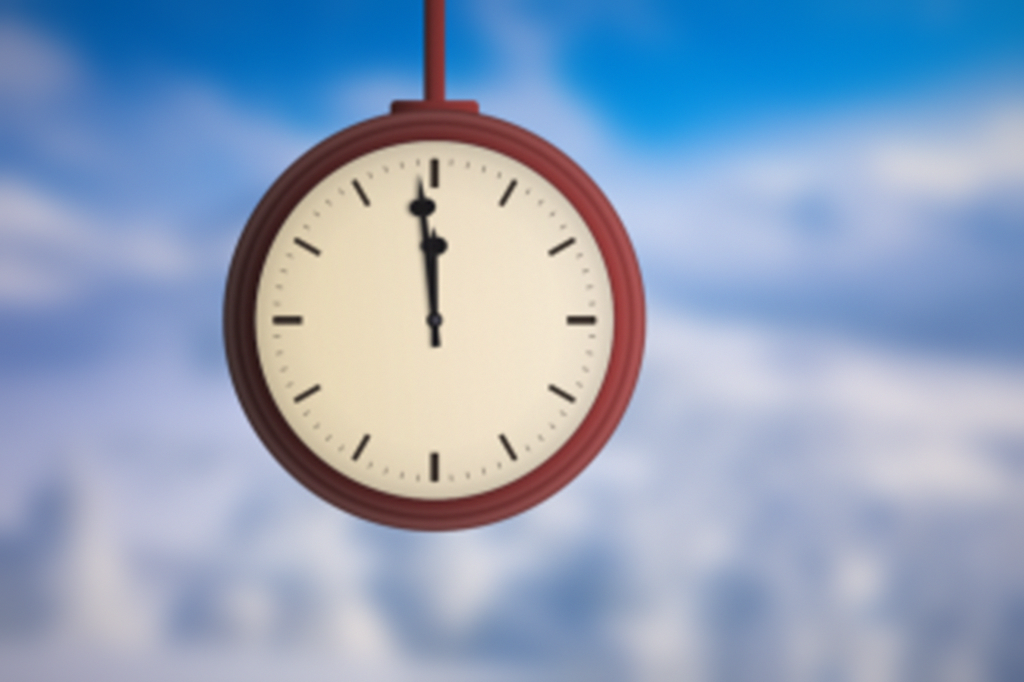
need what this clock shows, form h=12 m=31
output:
h=11 m=59
